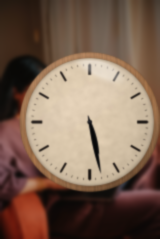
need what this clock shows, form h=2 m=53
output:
h=5 m=28
